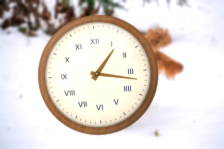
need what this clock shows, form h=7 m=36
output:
h=1 m=17
